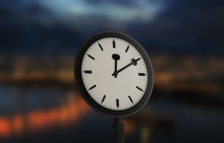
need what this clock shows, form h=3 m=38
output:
h=12 m=10
